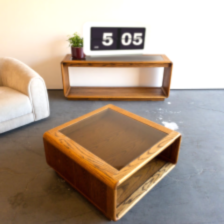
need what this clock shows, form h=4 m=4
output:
h=5 m=5
